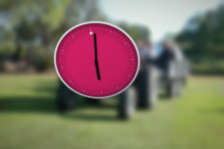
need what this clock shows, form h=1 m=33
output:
h=6 m=1
